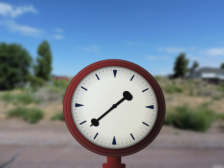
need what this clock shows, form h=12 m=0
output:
h=1 m=38
